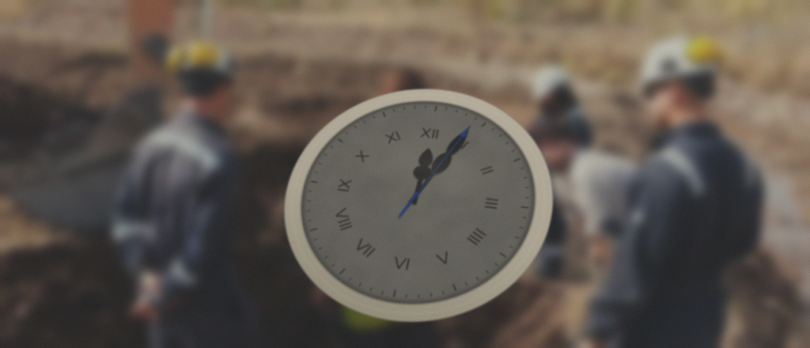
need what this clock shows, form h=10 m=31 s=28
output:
h=12 m=4 s=4
